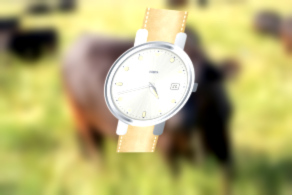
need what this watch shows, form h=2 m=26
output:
h=4 m=42
